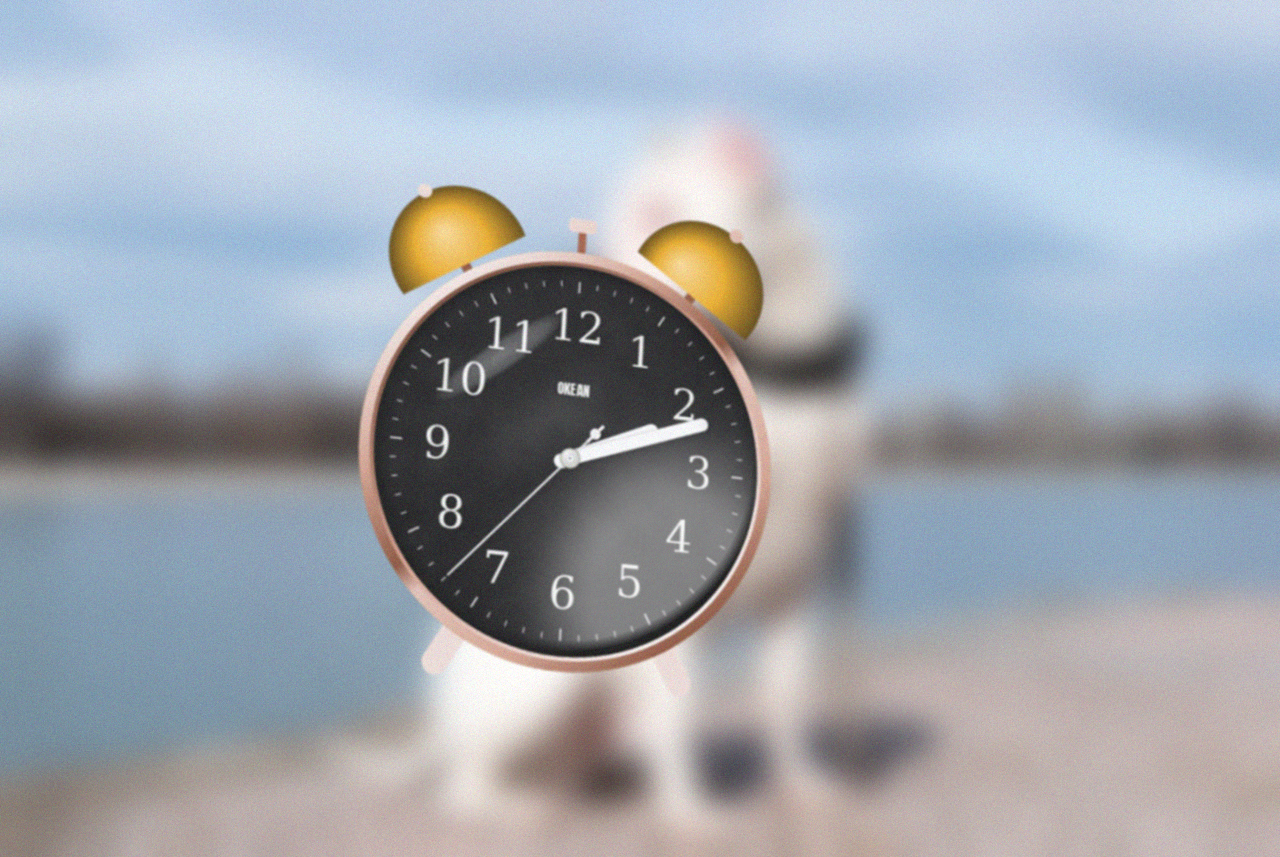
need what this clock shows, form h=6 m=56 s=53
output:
h=2 m=11 s=37
